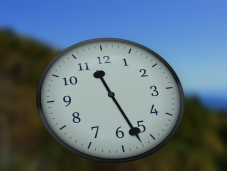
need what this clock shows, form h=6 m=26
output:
h=11 m=27
